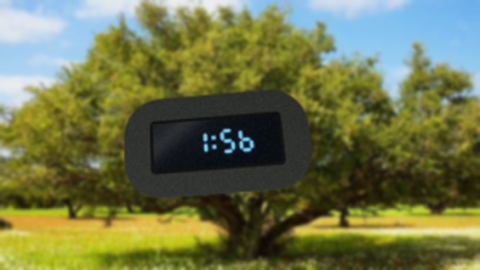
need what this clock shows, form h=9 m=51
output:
h=1 m=56
